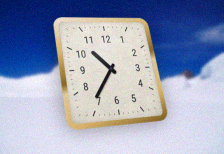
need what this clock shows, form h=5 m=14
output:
h=10 m=36
